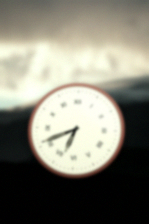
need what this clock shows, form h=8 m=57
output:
h=6 m=41
